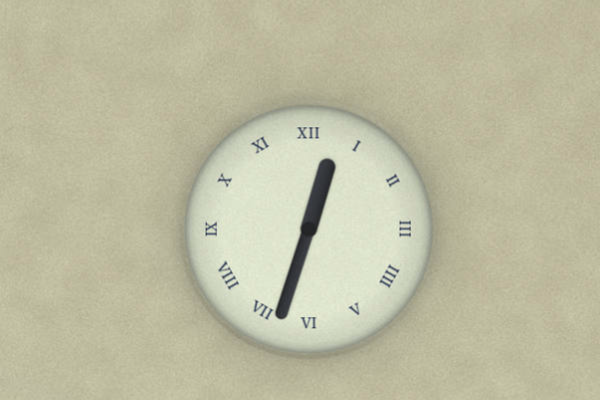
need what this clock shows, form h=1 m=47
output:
h=12 m=33
